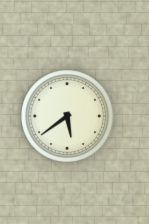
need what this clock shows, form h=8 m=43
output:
h=5 m=39
